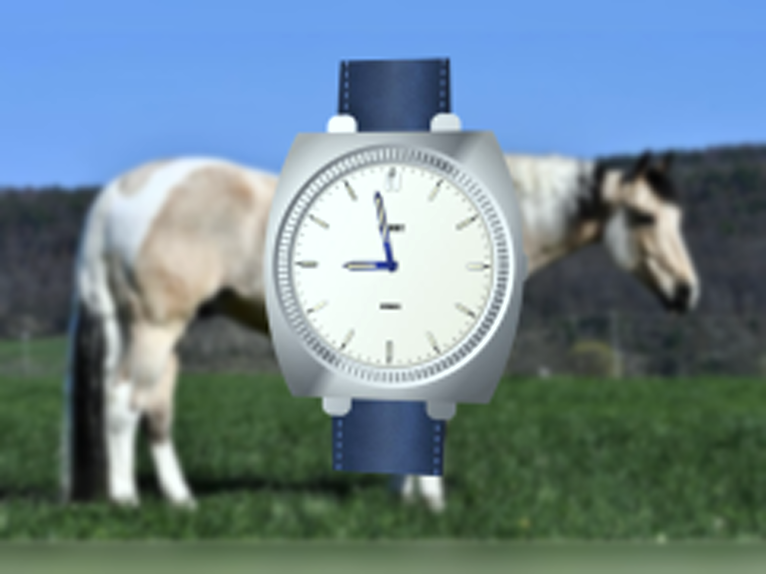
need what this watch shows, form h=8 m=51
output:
h=8 m=58
